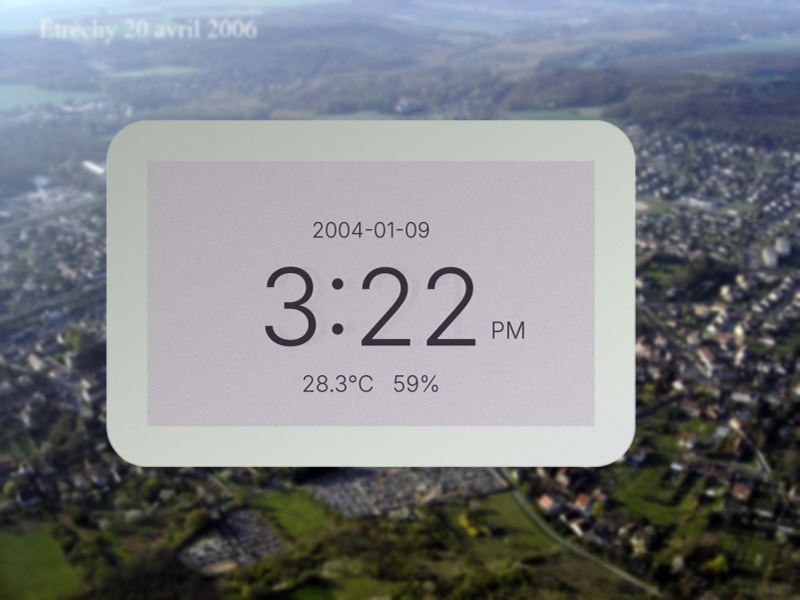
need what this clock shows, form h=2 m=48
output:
h=3 m=22
